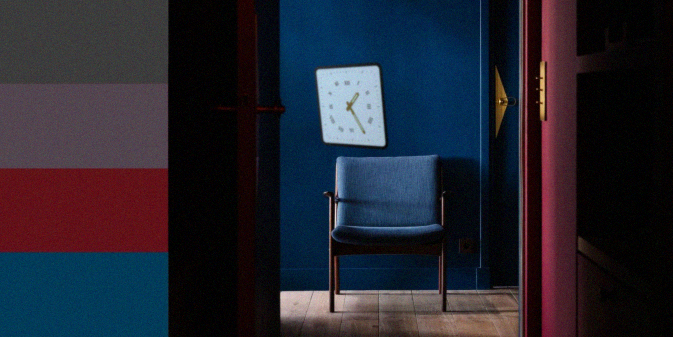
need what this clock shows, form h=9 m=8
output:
h=1 m=25
